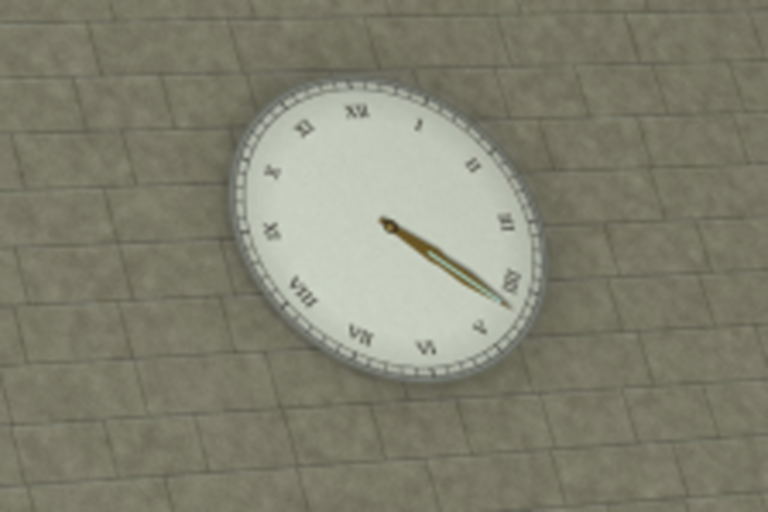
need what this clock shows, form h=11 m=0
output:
h=4 m=22
